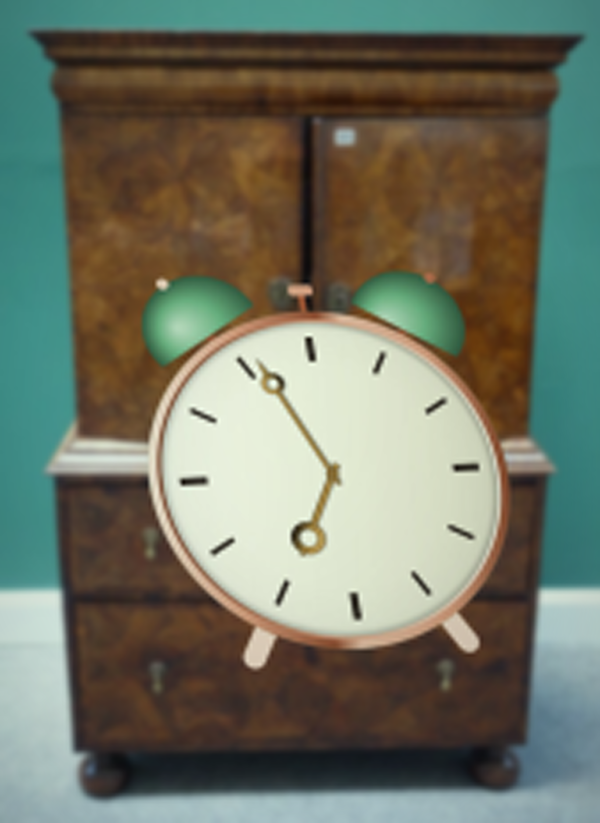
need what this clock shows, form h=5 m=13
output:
h=6 m=56
